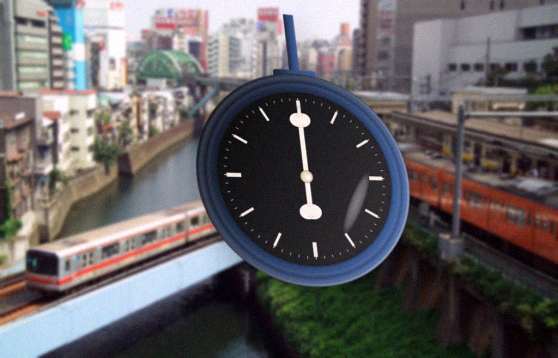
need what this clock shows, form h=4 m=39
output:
h=6 m=0
